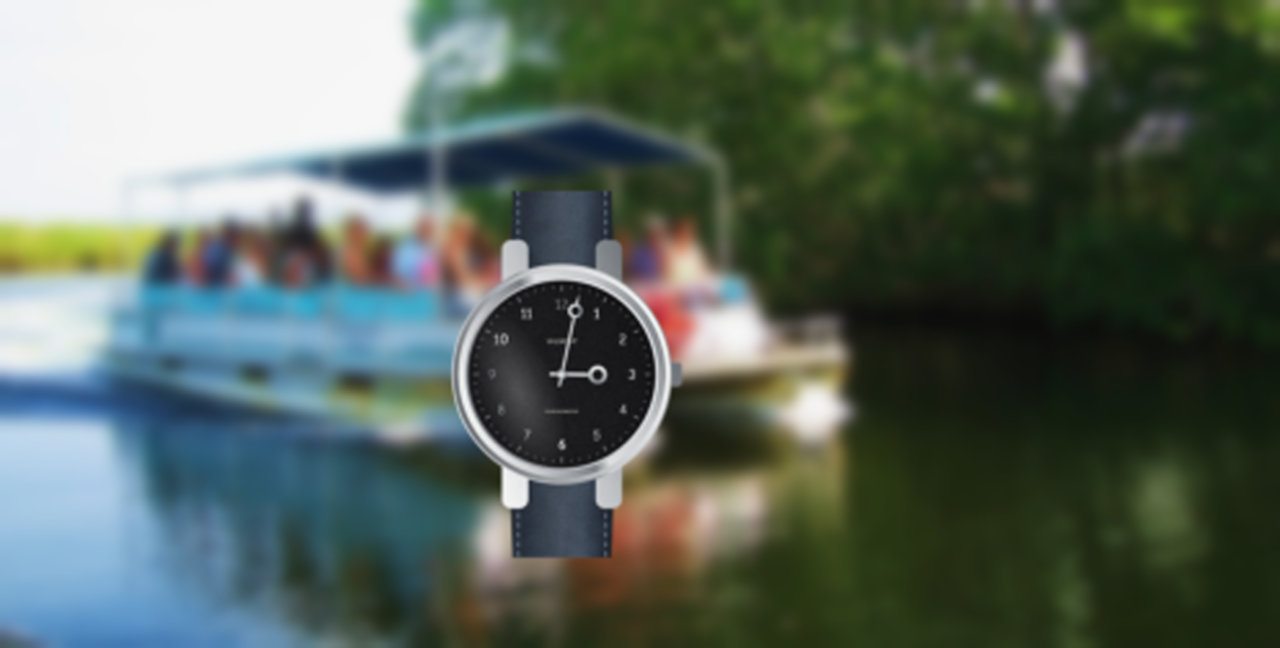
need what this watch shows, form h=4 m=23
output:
h=3 m=2
